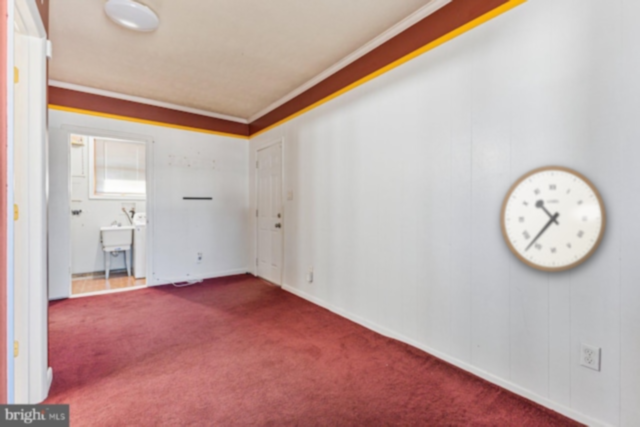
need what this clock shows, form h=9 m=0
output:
h=10 m=37
